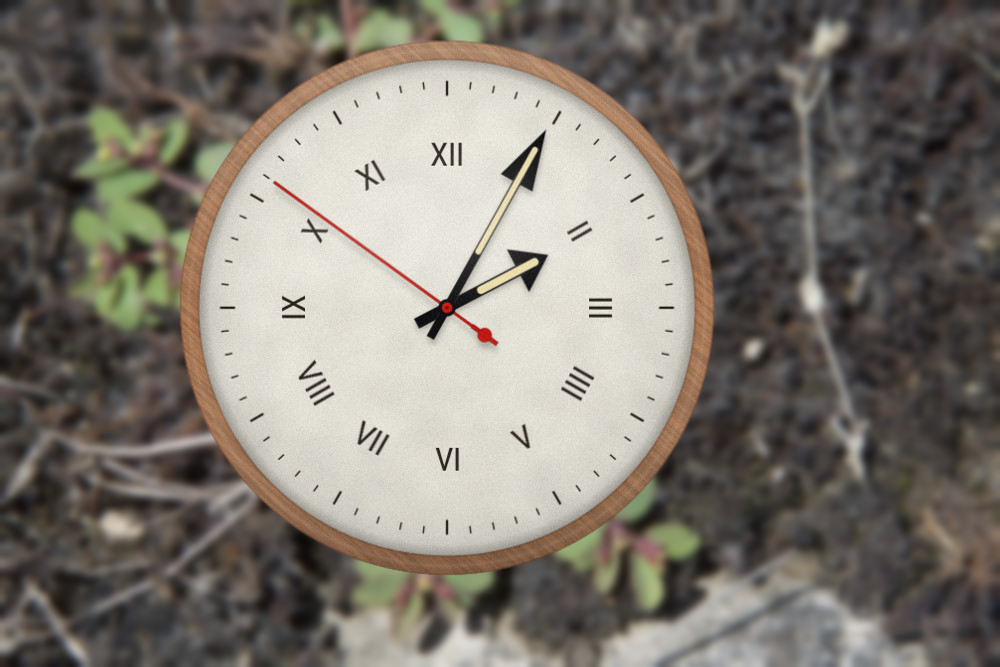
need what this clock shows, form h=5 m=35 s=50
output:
h=2 m=4 s=51
